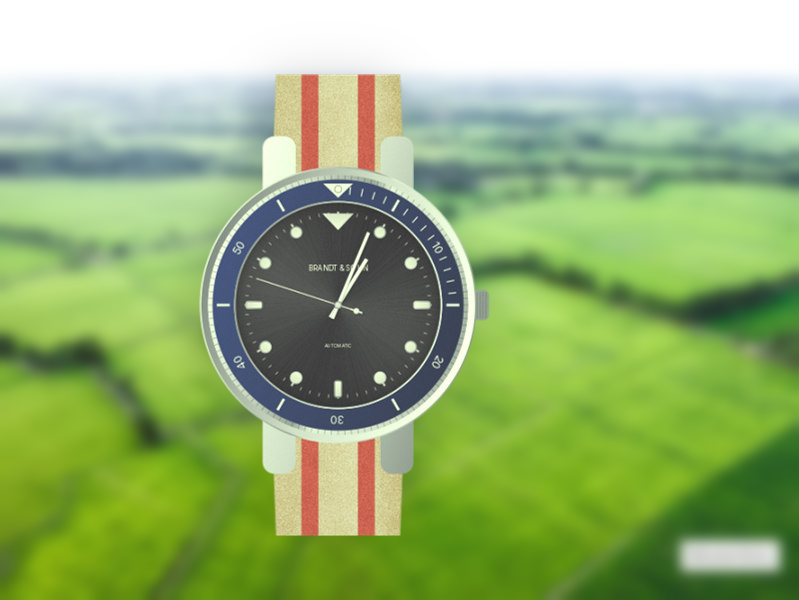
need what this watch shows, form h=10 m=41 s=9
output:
h=1 m=3 s=48
